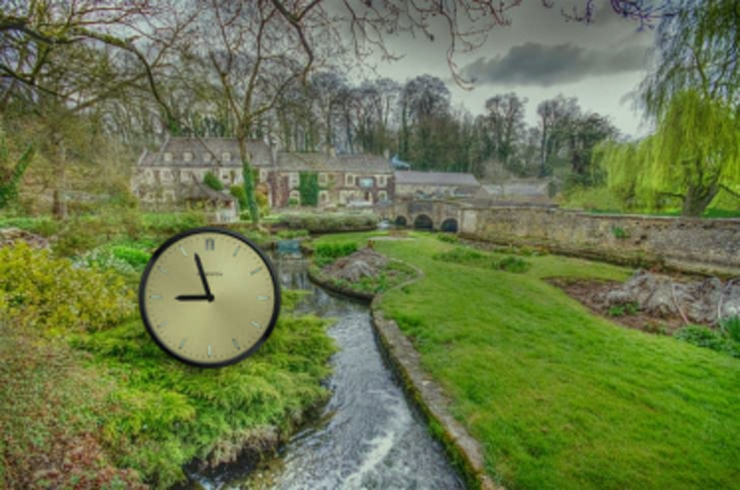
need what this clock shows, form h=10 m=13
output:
h=8 m=57
